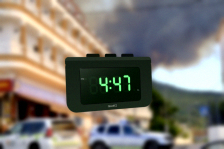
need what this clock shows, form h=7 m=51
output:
h=4 m=47
